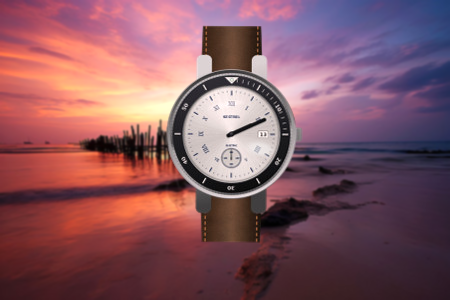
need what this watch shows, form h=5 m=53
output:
h=2 m=11
